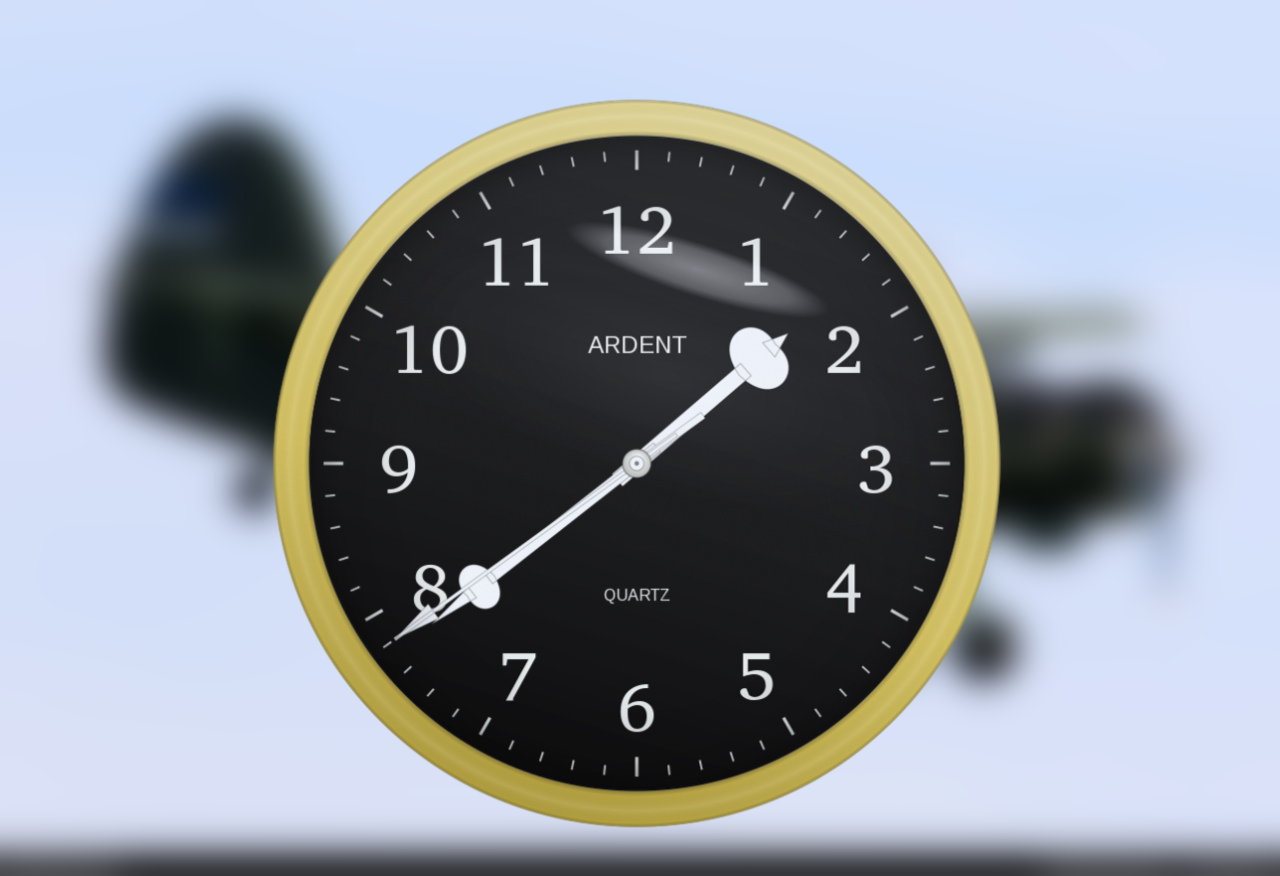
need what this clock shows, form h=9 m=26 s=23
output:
h=1 m=38 s=39
